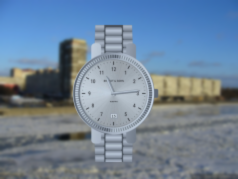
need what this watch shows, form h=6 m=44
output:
h=11 m=14
